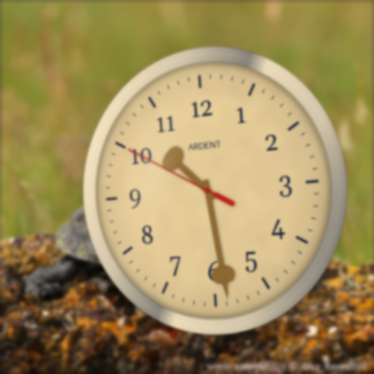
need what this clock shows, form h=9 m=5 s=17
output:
h=10 m=28 s=50
